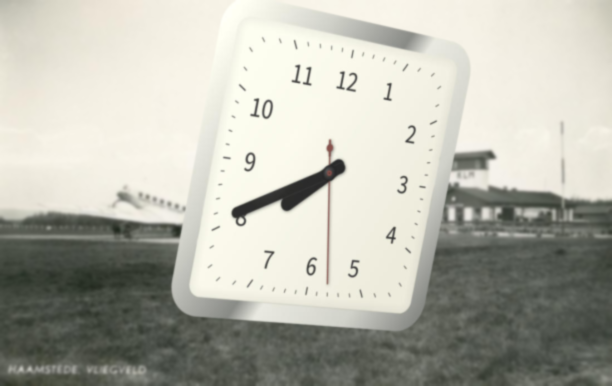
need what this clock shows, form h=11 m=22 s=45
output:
h=7 m=40 s=28
